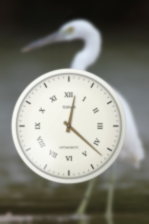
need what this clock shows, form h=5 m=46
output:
h=12 m=22
